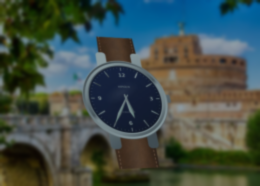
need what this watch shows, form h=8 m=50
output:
h=5 m=35
